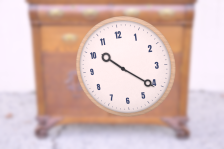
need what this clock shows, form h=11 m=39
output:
h=10 m=21
